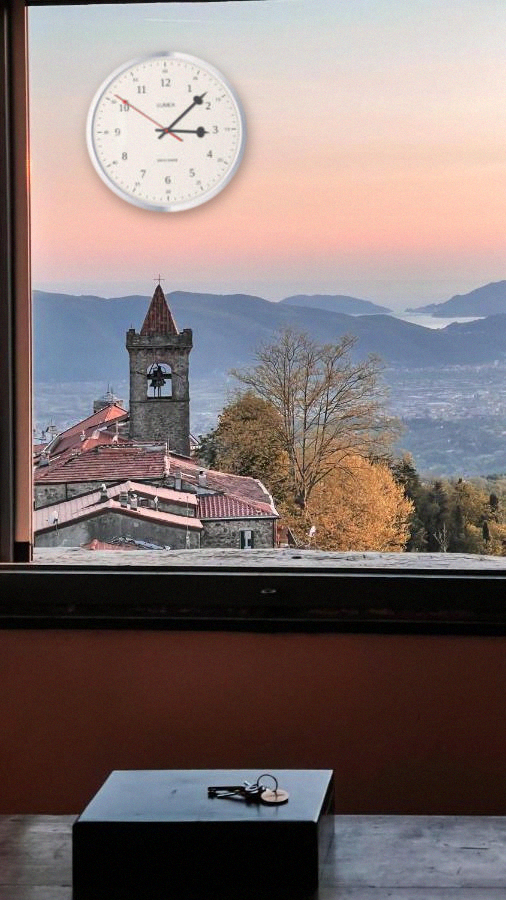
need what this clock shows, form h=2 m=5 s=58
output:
h=3 m=7 s=51
